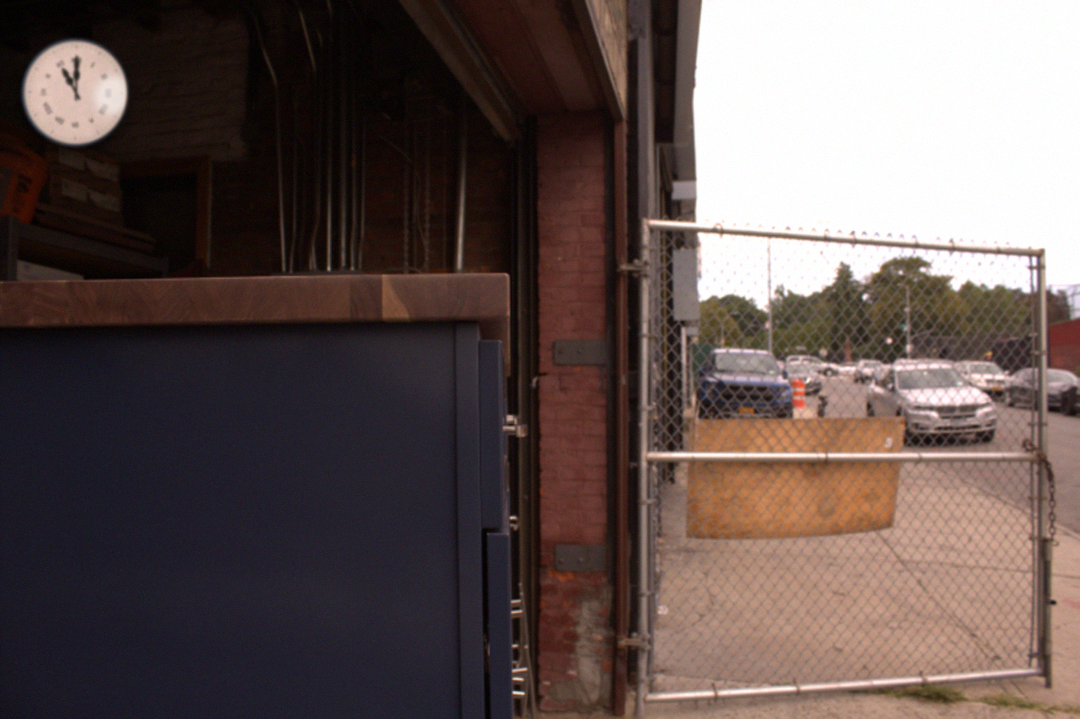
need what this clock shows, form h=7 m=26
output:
h=11 m=0
